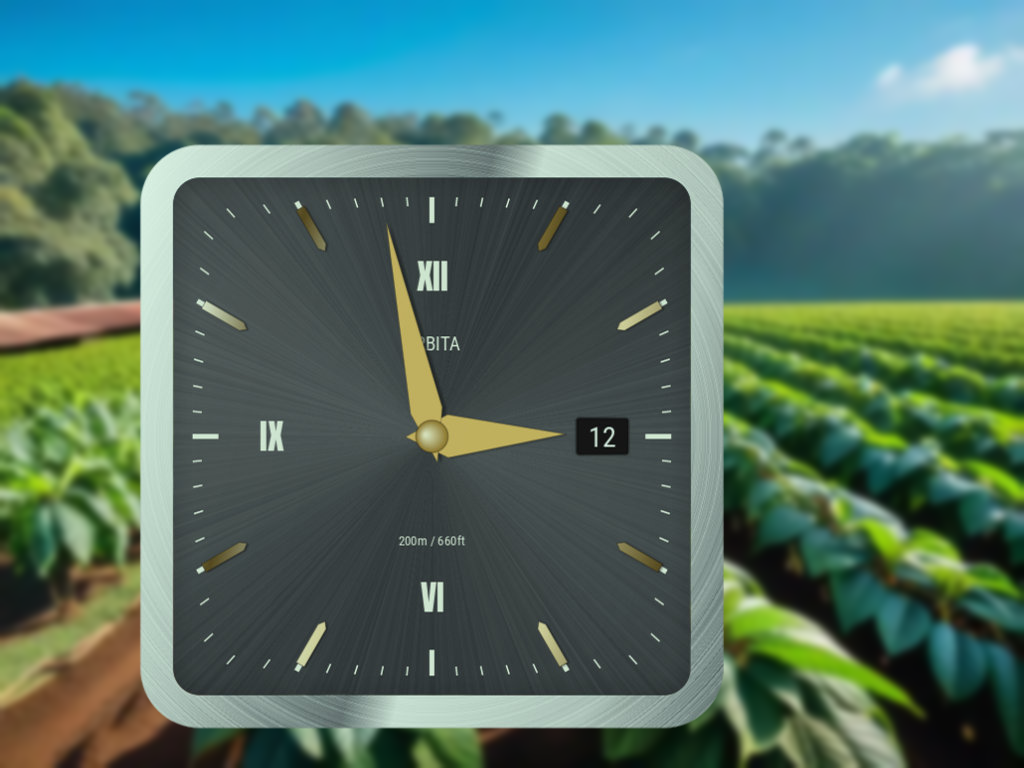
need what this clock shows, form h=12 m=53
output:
h=2 m=58
